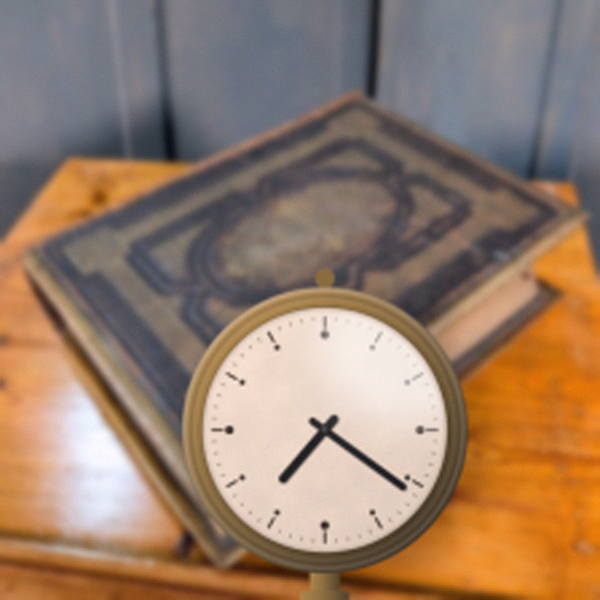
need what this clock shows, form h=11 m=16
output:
h=7 m=21
